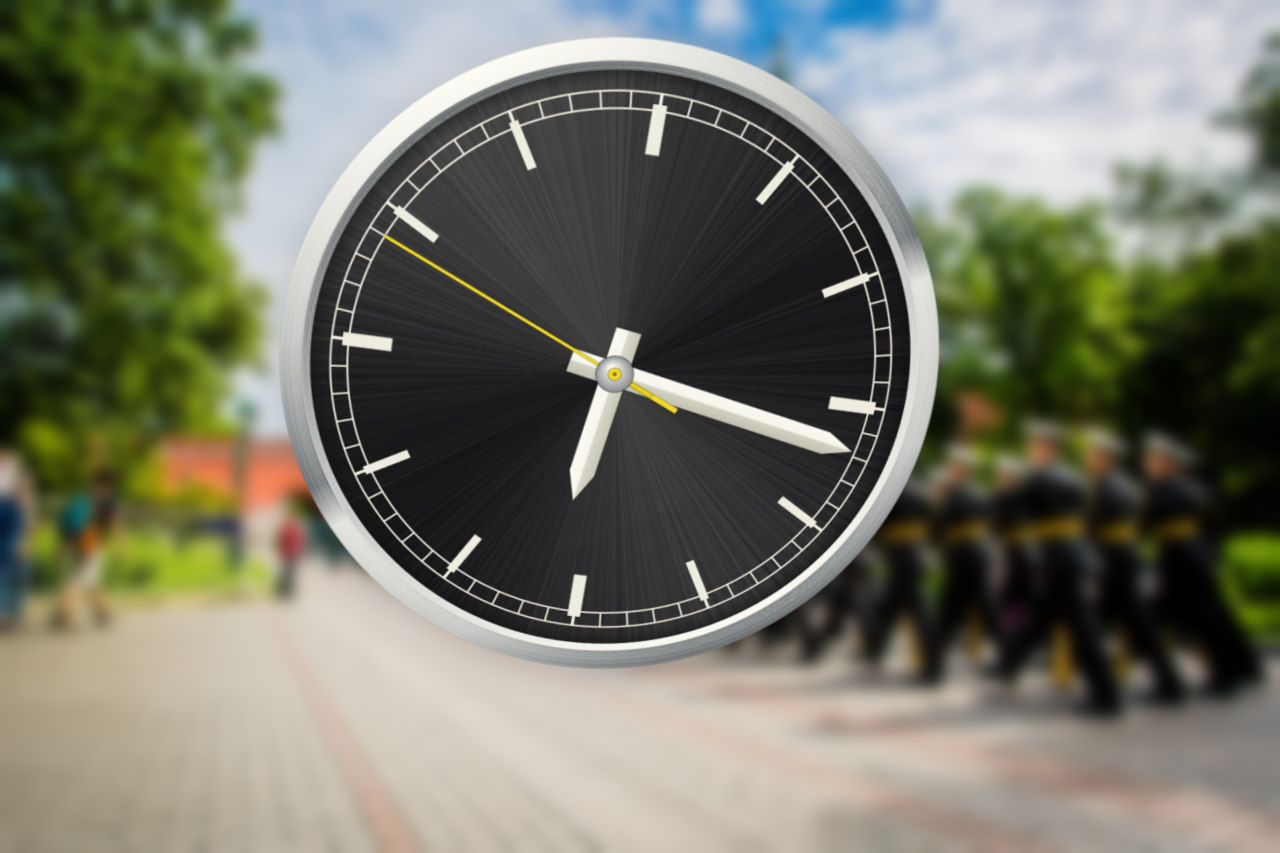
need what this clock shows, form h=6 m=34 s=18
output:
h=6 m=16 s=49
